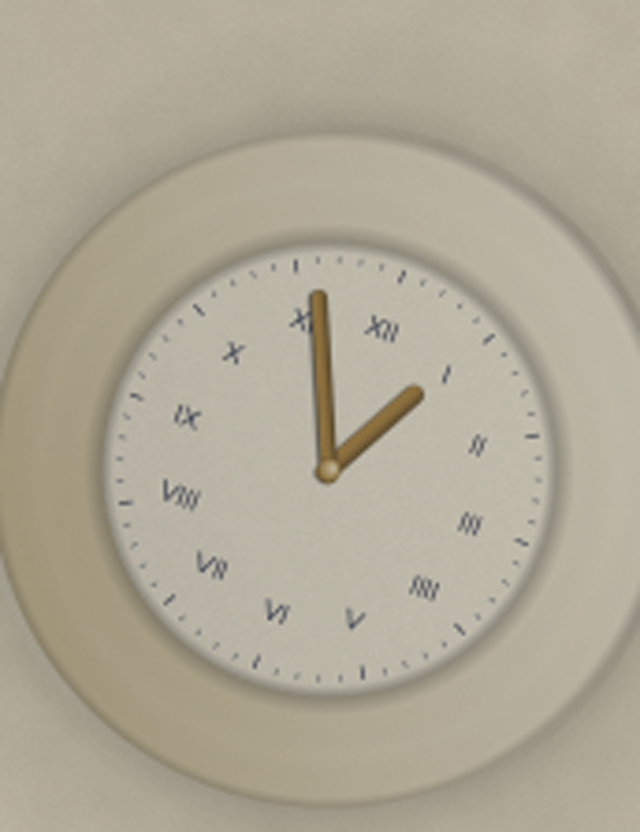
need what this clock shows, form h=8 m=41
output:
h=12 m=56
